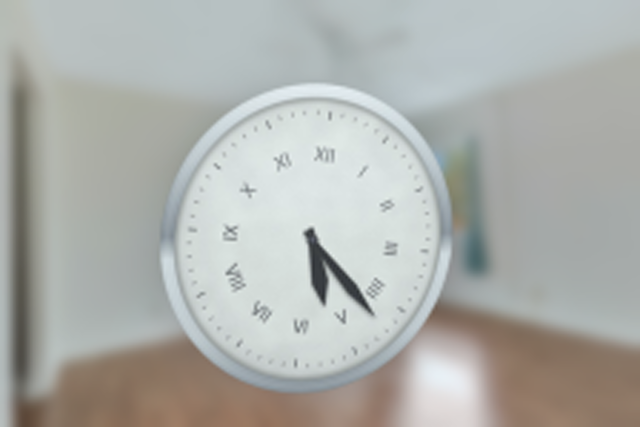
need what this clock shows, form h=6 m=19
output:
h=5 m=22
